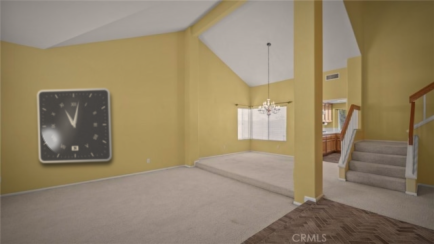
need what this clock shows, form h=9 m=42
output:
h=11 m=2
